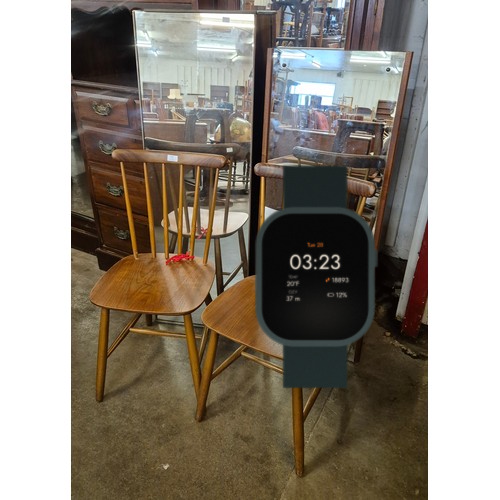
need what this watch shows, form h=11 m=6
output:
h=3 m=23
